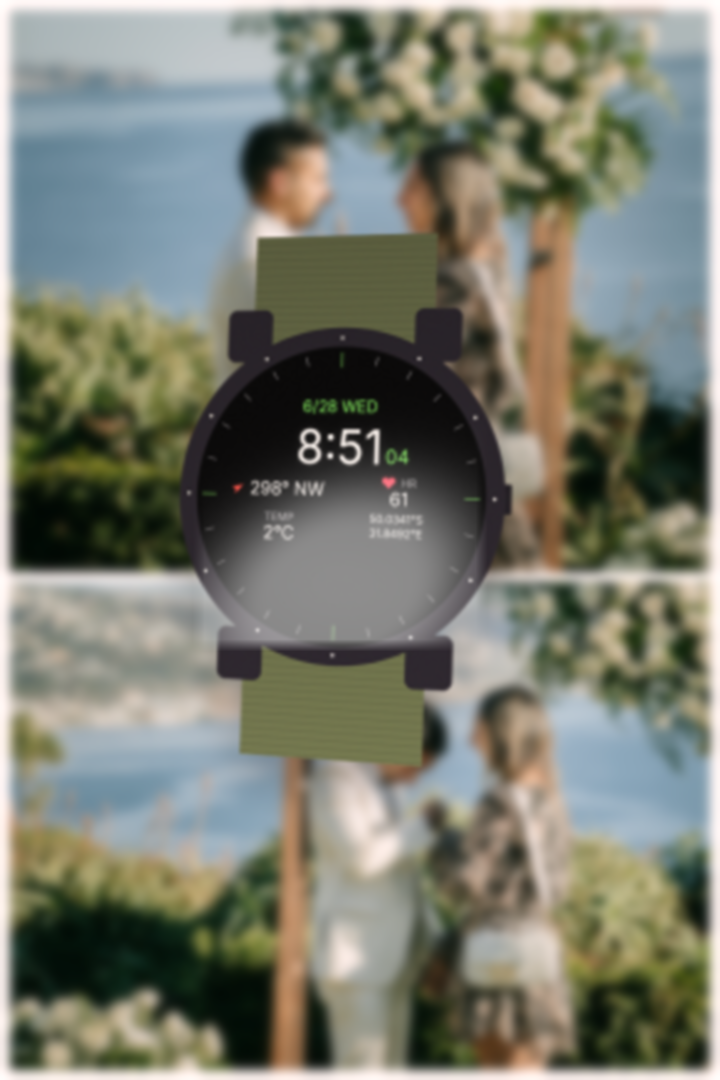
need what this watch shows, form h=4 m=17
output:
h=8 m=51
